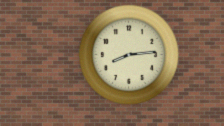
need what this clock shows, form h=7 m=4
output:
h=8 m=14
